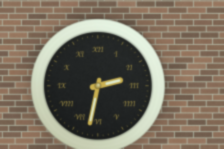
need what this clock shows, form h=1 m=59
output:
h=2 m=32
